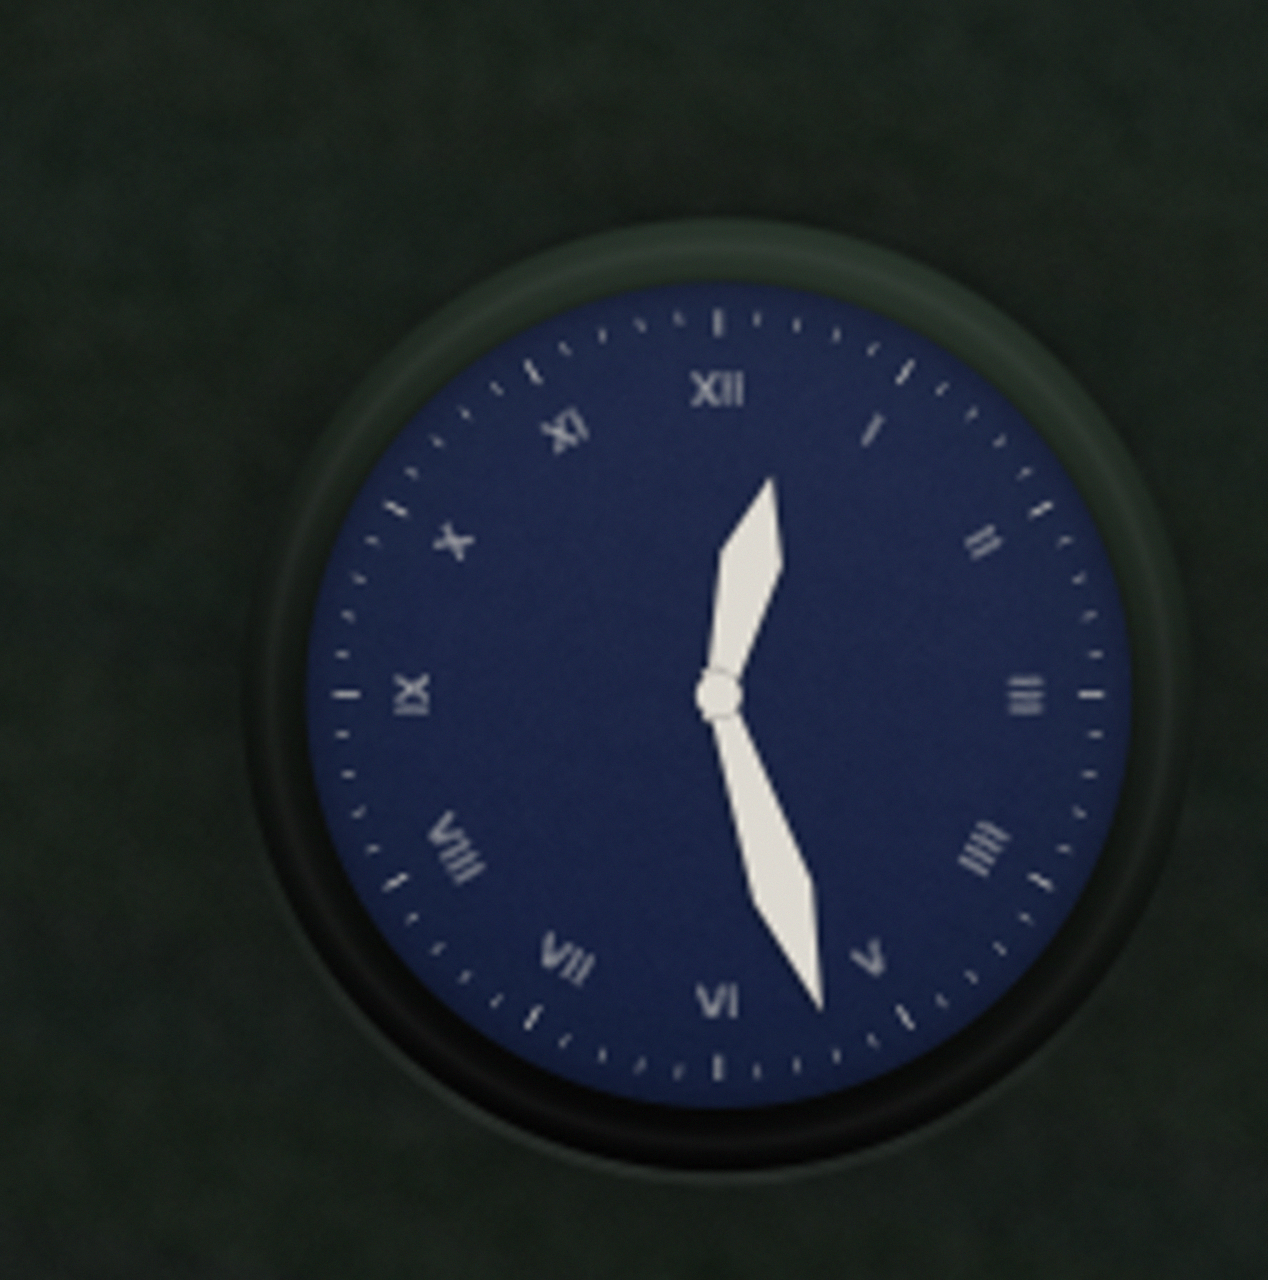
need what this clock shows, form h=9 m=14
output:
h=12 m=27
